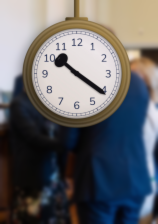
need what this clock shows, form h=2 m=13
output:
h=10 m=21
